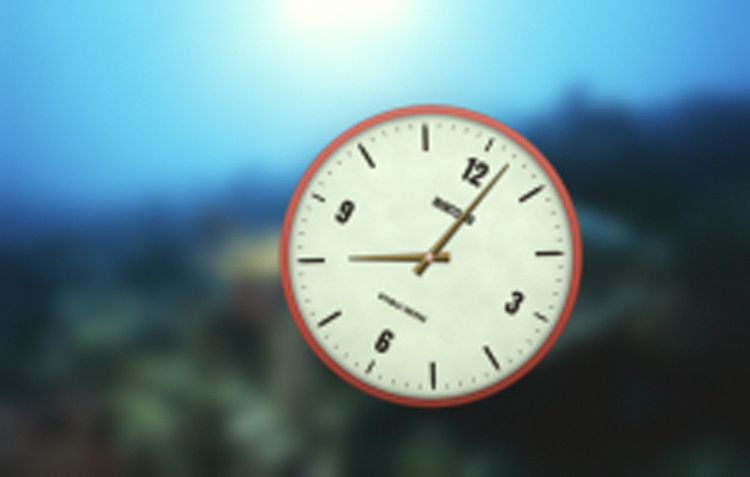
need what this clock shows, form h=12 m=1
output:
h=8 m=2
